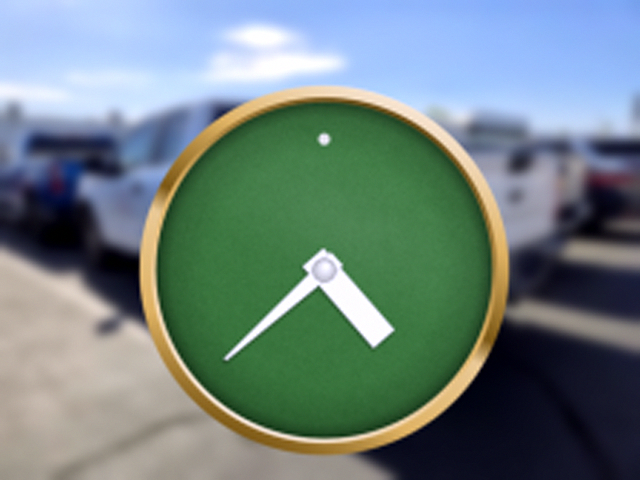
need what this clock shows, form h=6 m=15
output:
h=4 m=38
